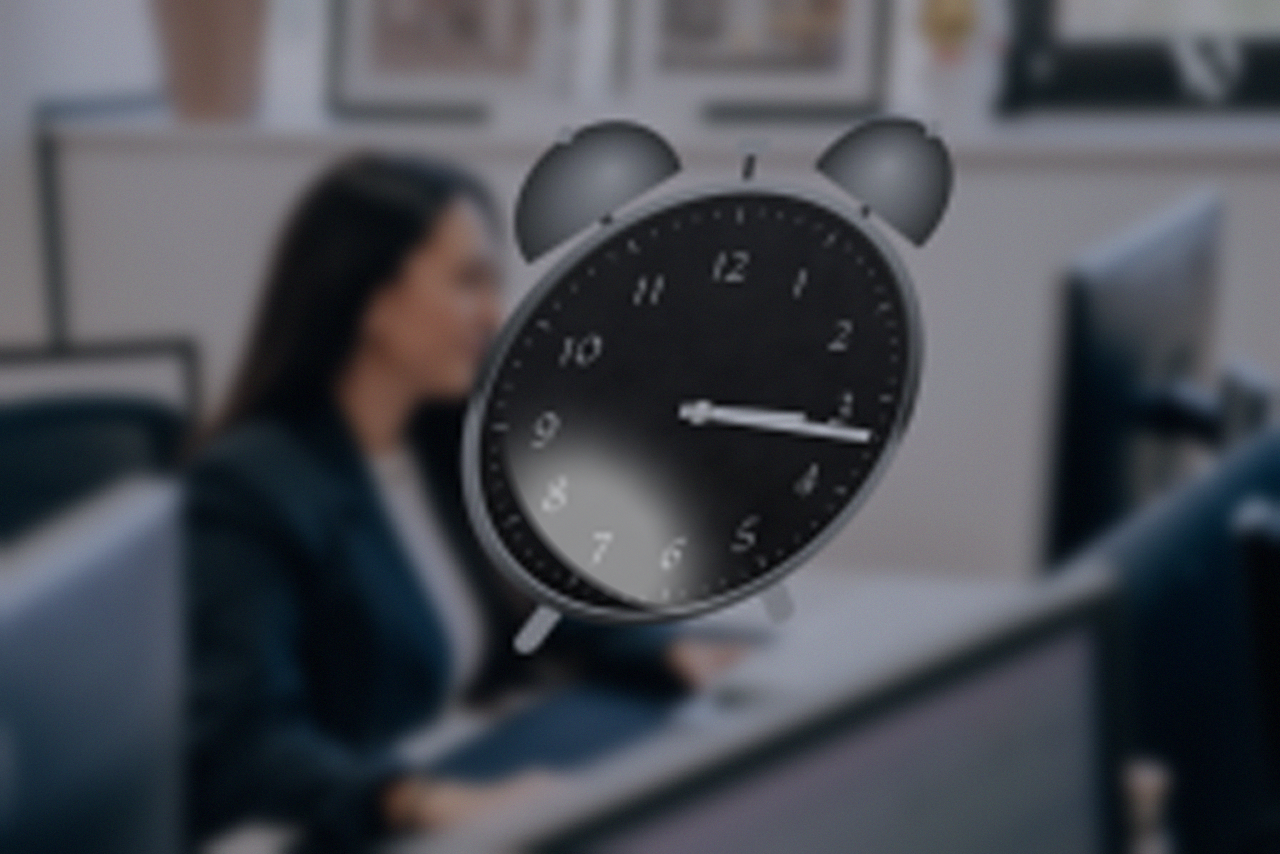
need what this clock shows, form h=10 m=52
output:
h=3 m=17
